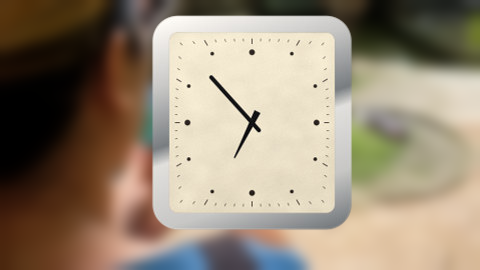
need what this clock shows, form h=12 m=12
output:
h=6 m=53
